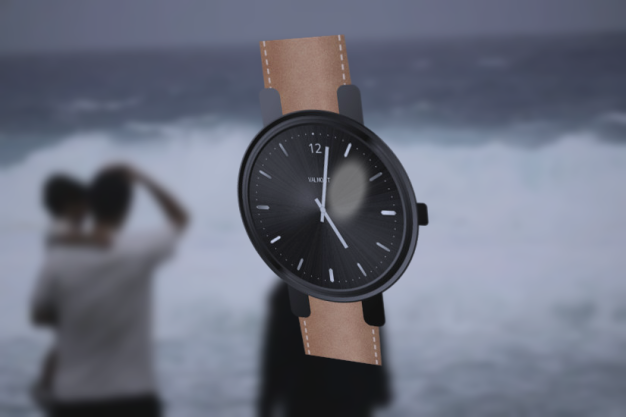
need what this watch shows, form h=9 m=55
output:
h=5 m=2
